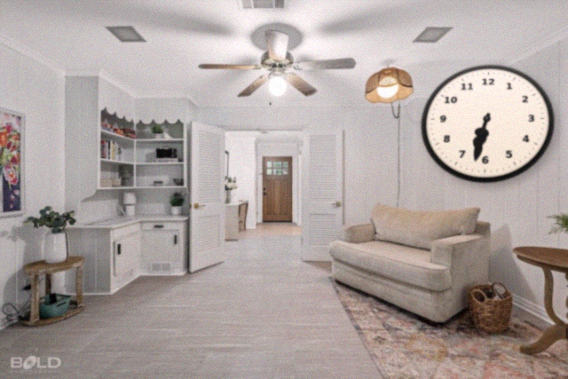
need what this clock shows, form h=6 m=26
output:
h=6 m=32
